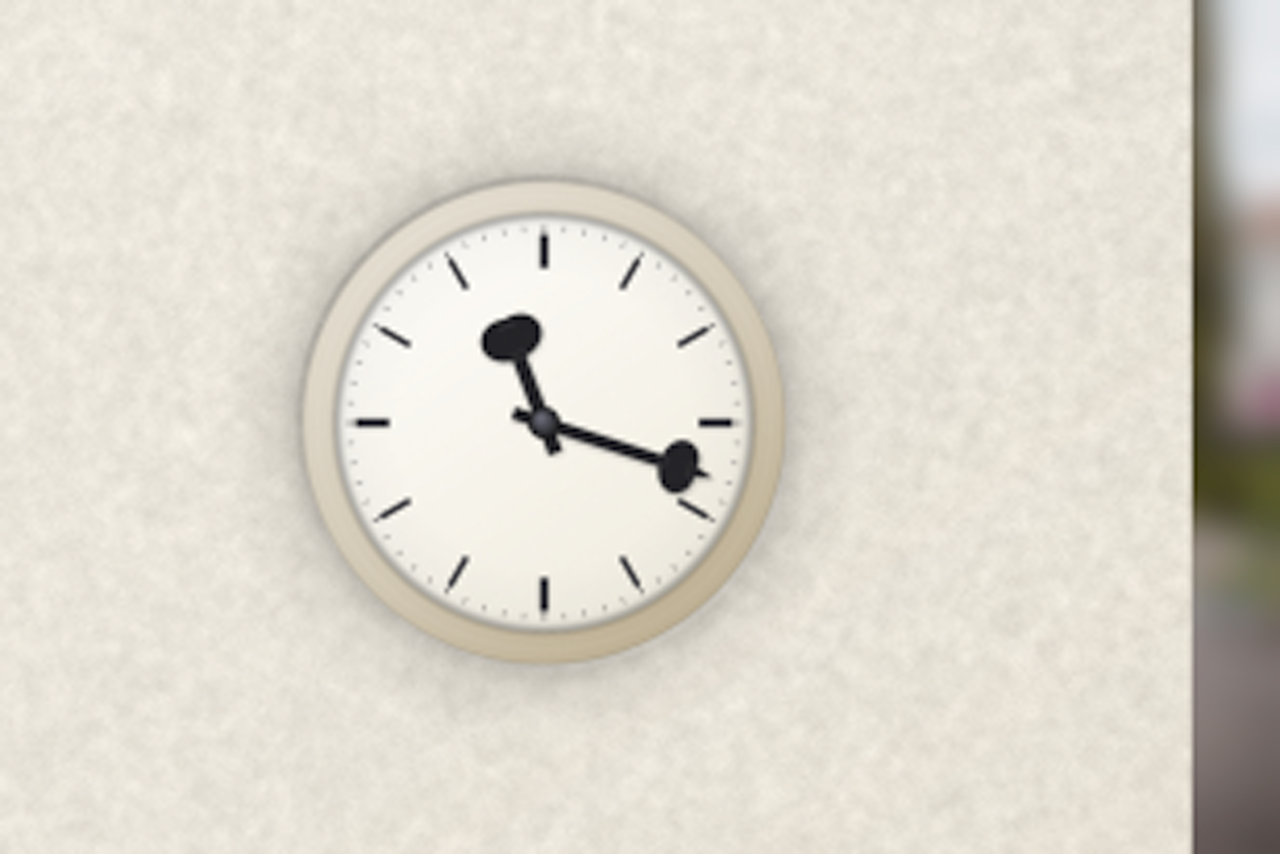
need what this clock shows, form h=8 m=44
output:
h=11 m=18
